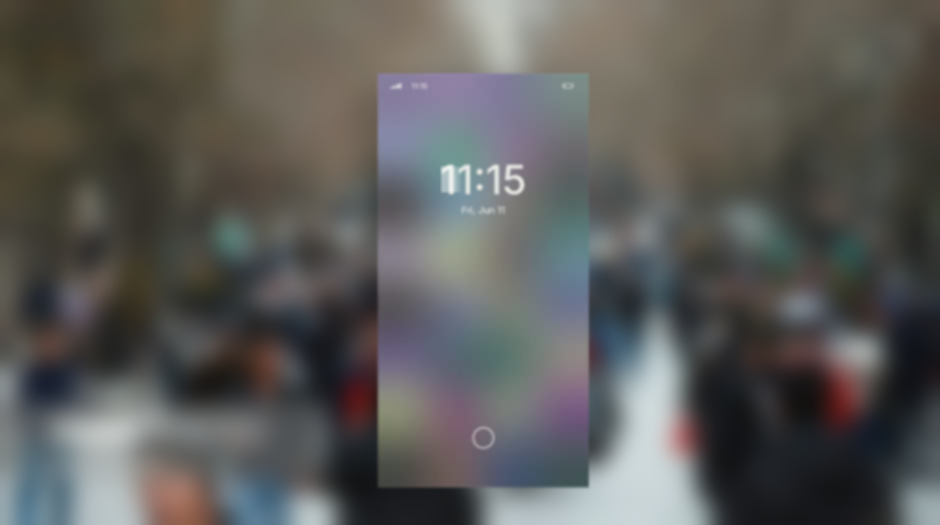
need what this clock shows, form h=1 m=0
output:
h=11 m=15
